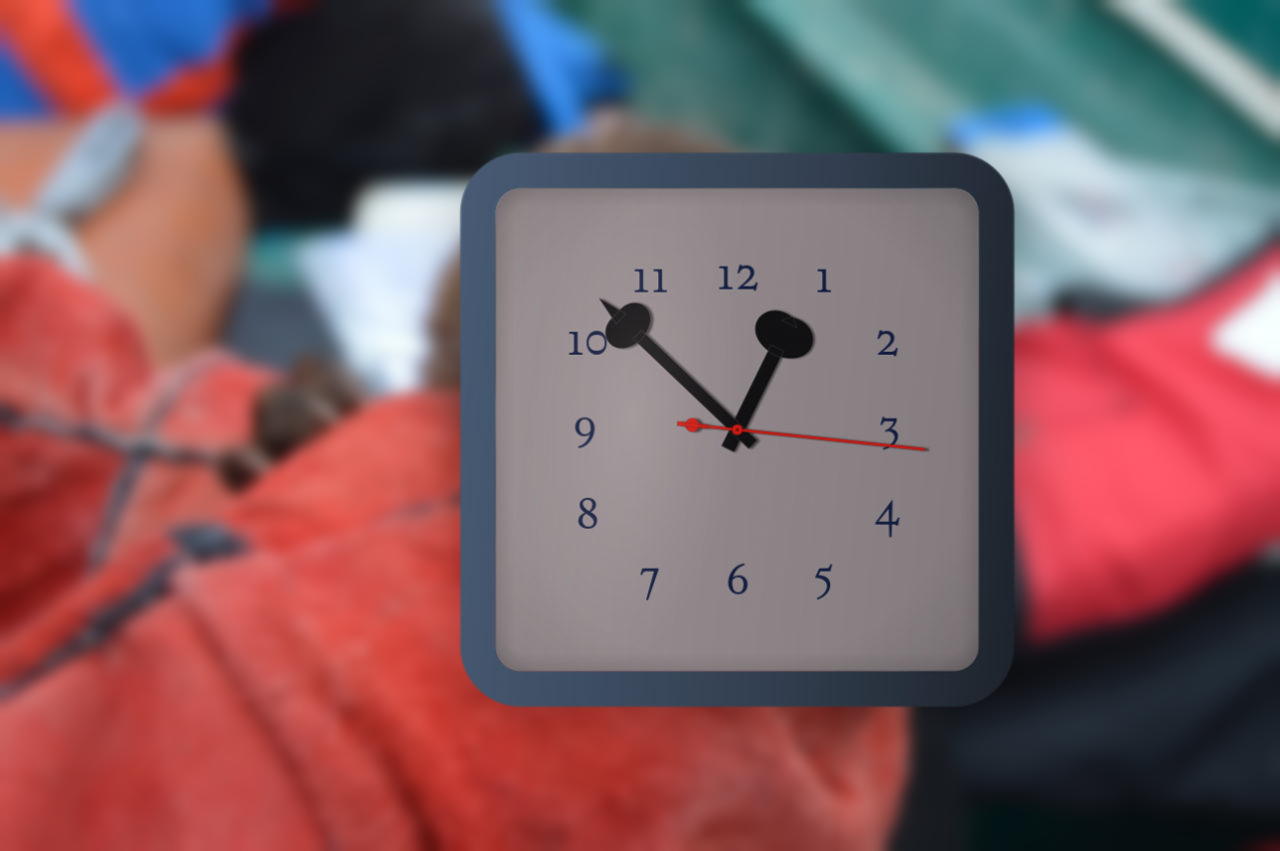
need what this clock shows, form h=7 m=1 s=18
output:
h=12 m=52 s=16
